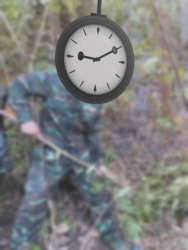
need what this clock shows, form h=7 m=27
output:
h=9 m=10
